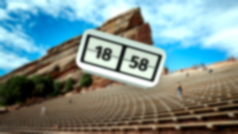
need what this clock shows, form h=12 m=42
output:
h=18 m=58
